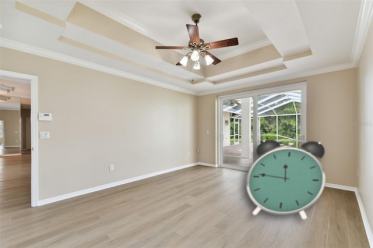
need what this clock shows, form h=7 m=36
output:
h=11 m=46
